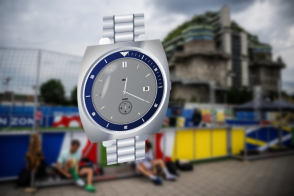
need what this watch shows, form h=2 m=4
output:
h=12 m=20
